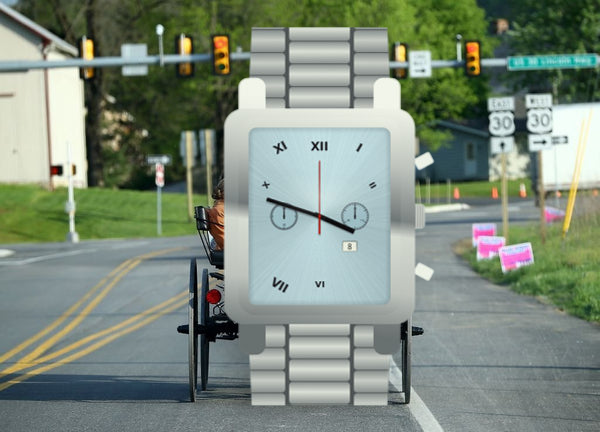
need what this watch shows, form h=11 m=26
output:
h=3 m=48
